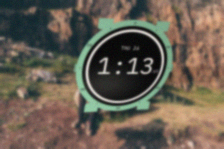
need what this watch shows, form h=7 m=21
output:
h=1 m=13
